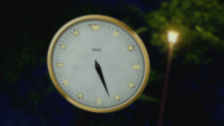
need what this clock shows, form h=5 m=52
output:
h=5 m=27
